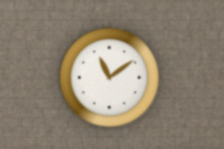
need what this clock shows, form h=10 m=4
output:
h=11 m=9
